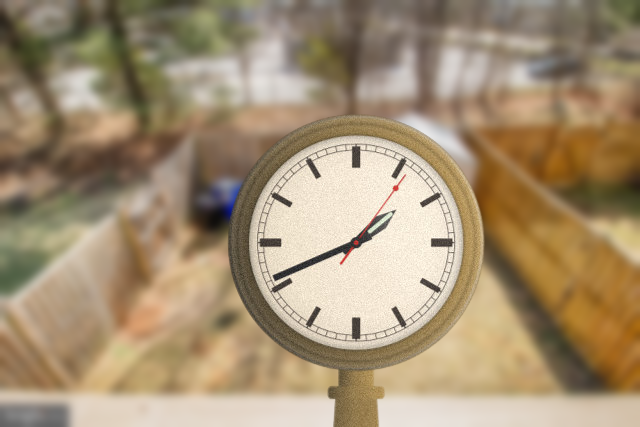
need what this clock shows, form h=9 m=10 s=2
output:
h=1 m=41 s=6
